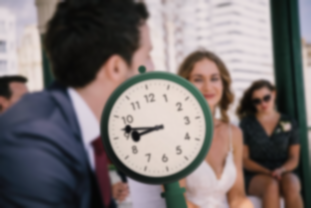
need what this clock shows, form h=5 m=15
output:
h=8 m=47
